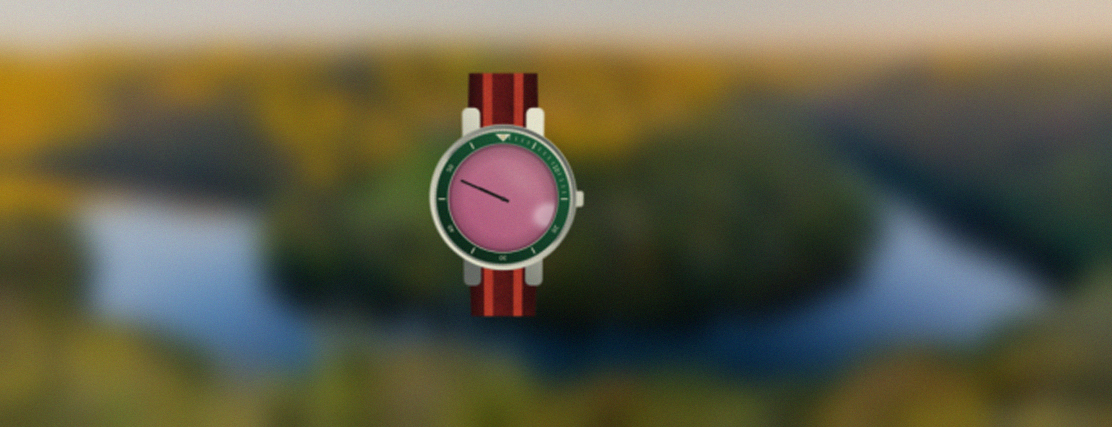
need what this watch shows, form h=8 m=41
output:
h=9 m=49
